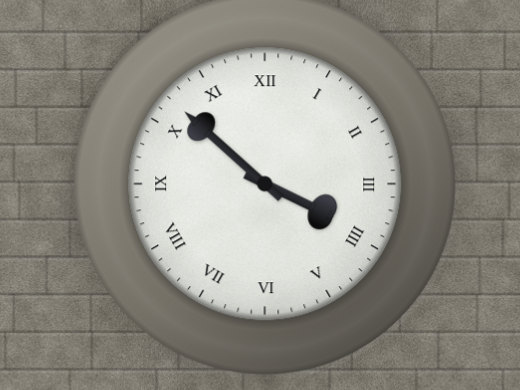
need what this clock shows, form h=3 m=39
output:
h=3 m=52
